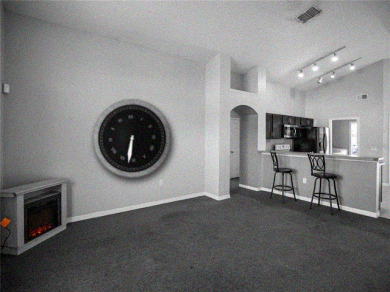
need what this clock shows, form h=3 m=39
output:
h=6 m=32
